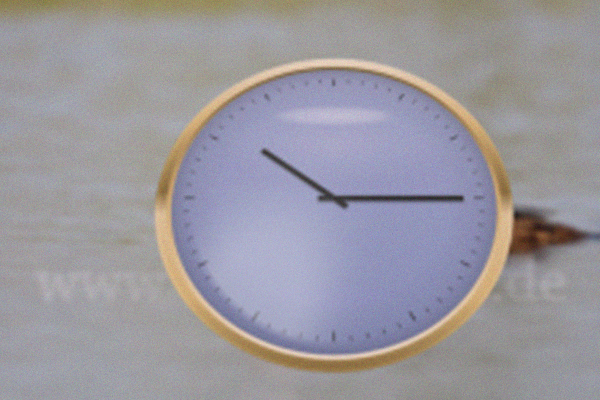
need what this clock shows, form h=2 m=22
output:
h=10 m=15
